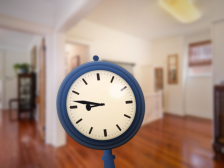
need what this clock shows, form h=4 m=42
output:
h=8 m=47
